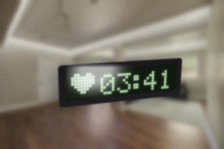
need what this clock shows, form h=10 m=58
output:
h=3 m=41
